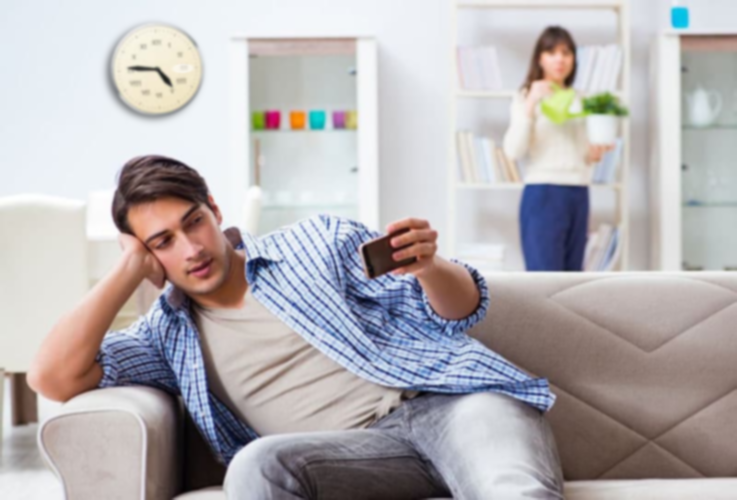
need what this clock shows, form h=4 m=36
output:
h=4 m=46
